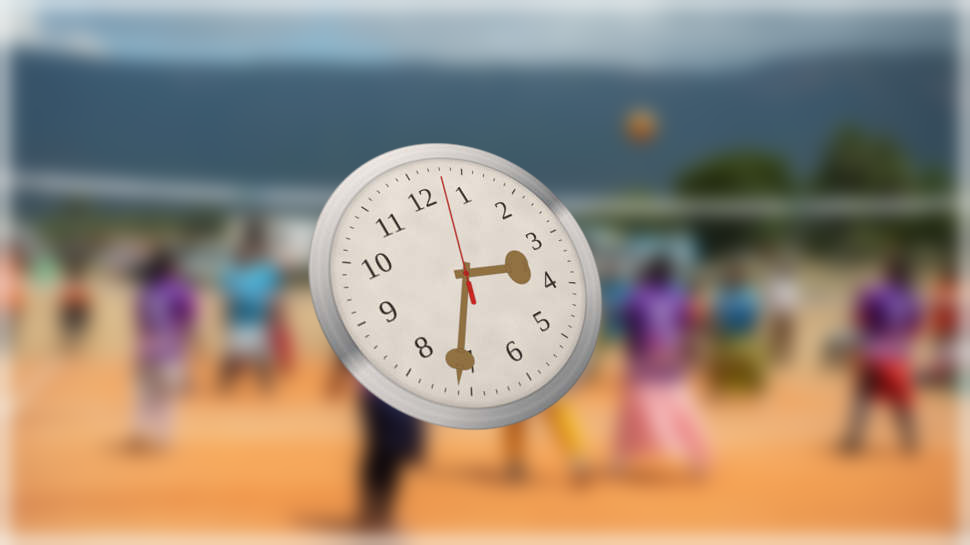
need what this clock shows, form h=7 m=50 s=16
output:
h=3 m=36 s=3
